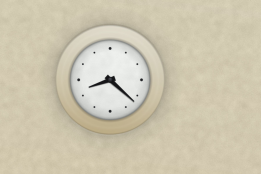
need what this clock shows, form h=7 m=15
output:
h=8 m=22
